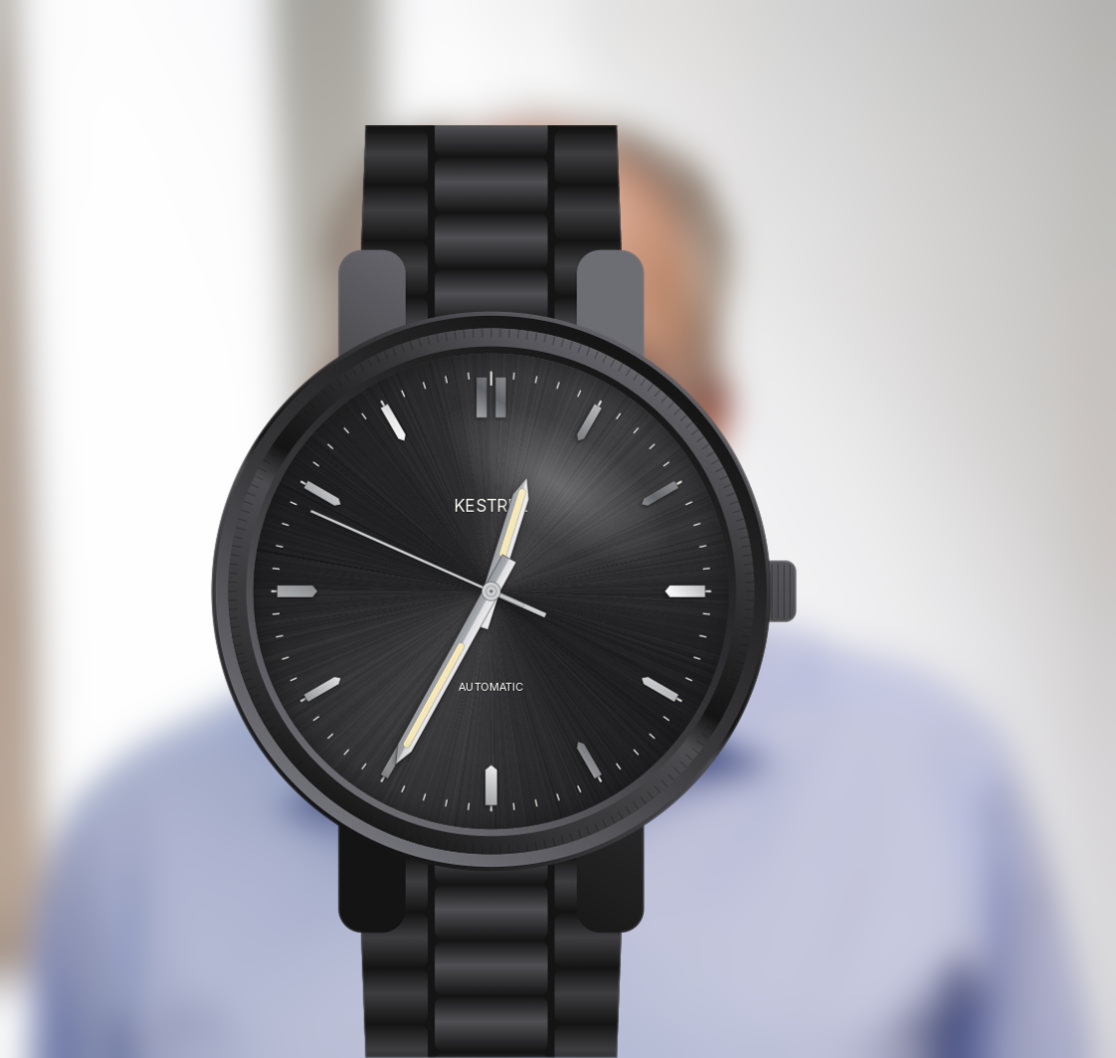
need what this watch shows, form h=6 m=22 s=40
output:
h=12 m=34 s=49
